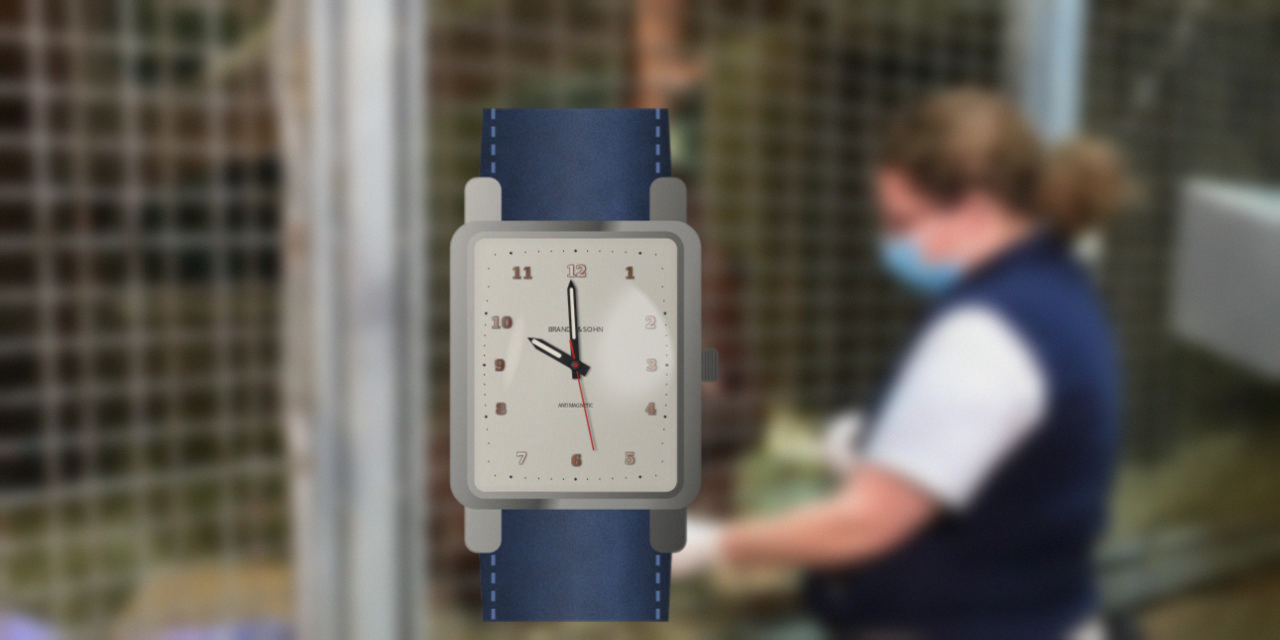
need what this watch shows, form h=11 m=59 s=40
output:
h=9 m=59 s=28
